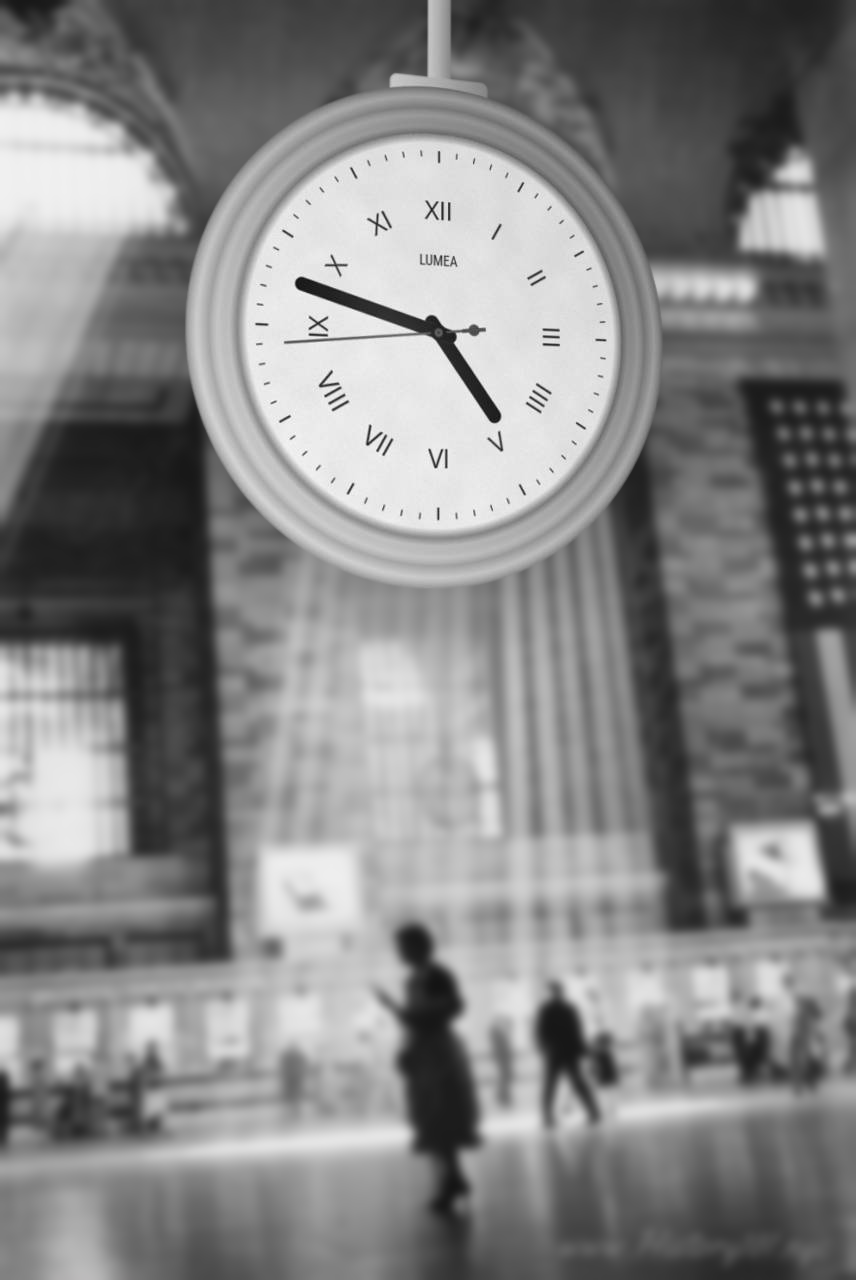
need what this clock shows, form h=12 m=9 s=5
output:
h=4 m=47 s=44
